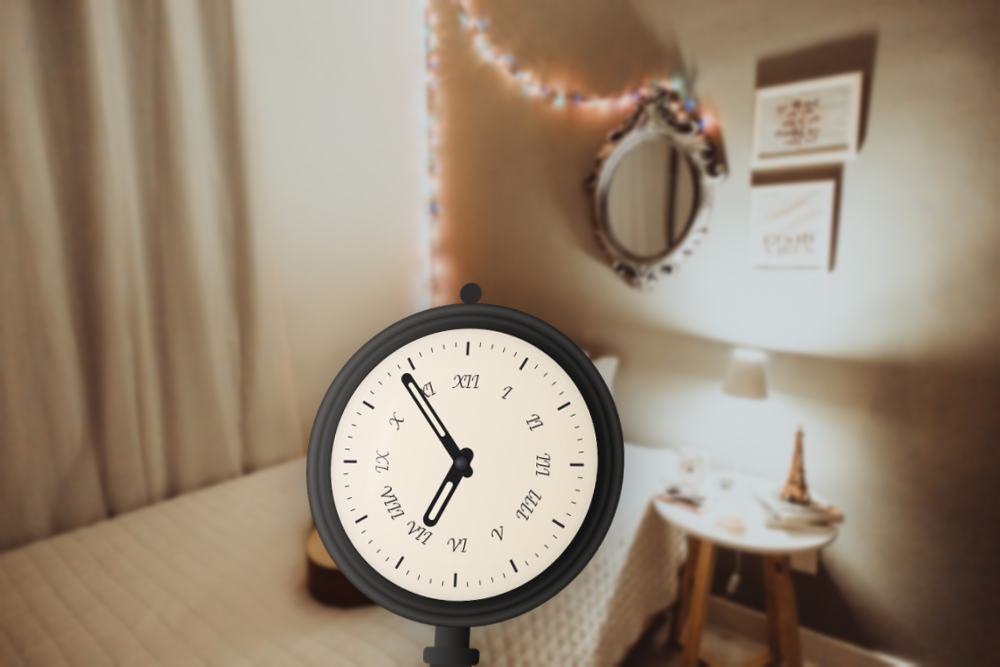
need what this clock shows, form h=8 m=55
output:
h=6 m=54
